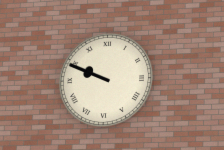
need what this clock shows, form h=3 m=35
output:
h=9 m=49
